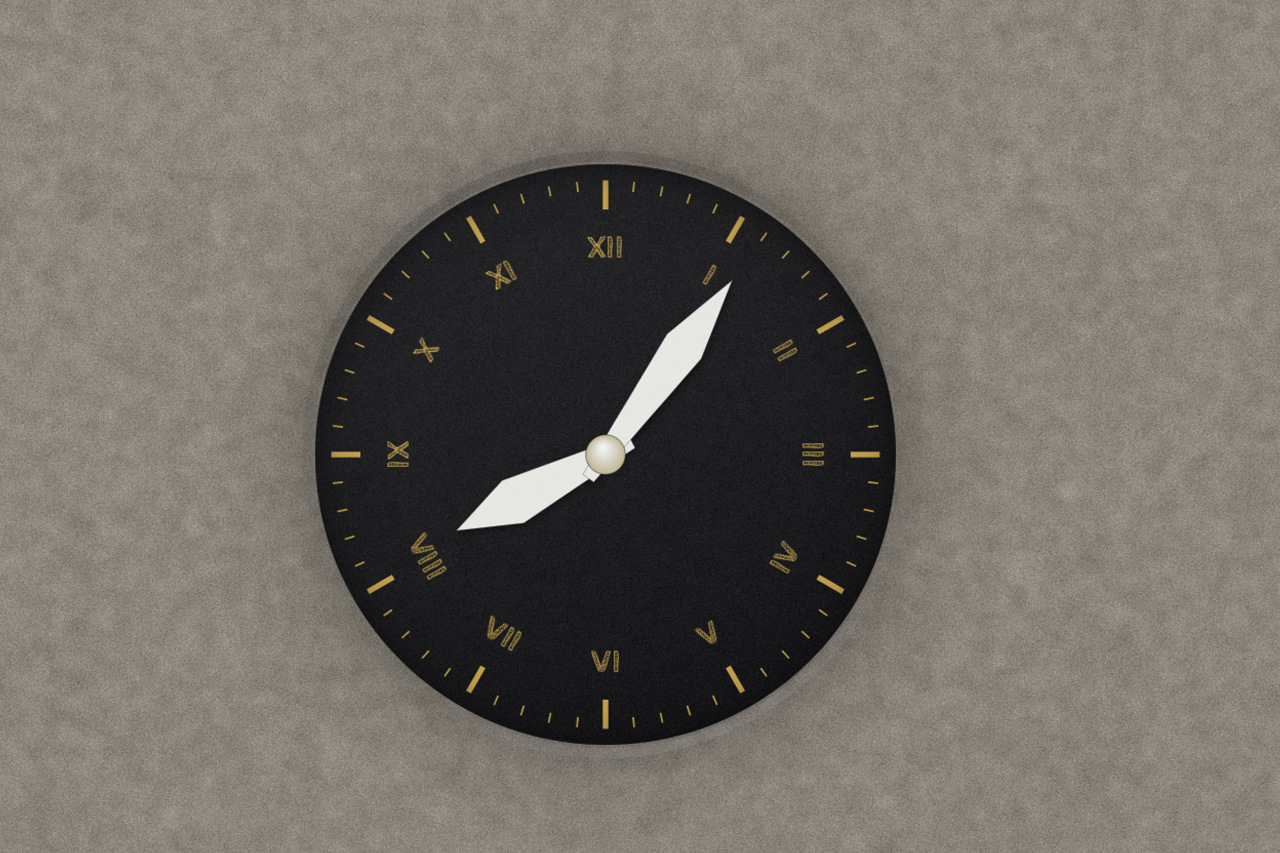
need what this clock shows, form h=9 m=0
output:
h=8 m=6
